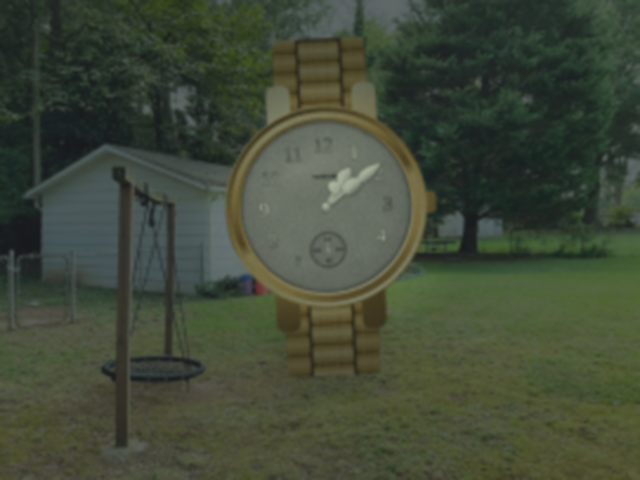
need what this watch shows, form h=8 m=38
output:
h=1 m=9
